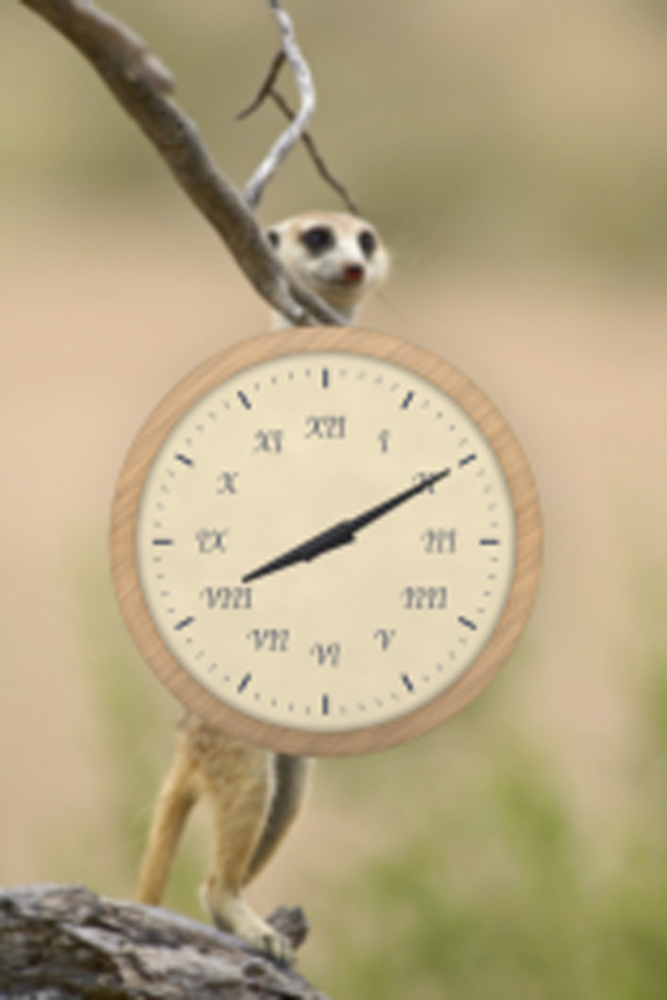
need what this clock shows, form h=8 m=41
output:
h=8 m=10
